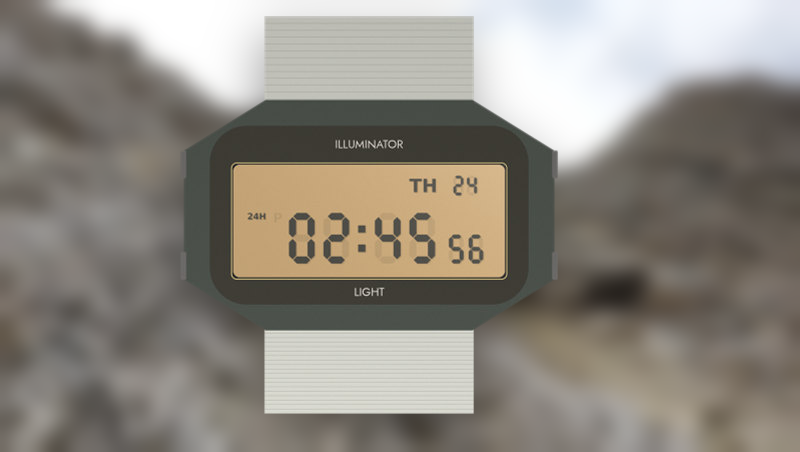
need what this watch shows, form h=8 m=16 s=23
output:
h=2 m=45 s=56
